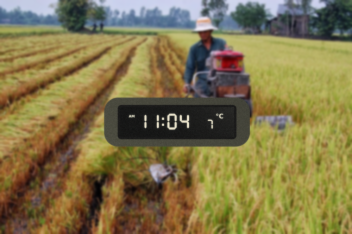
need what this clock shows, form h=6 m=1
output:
h=11 m=4
